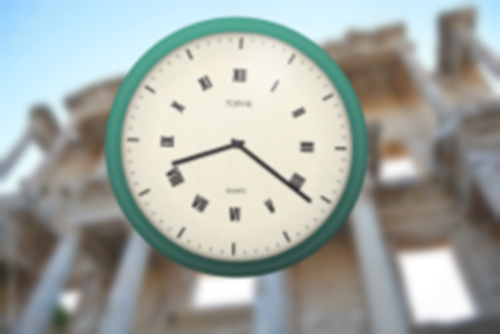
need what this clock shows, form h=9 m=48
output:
h=8 m=21
